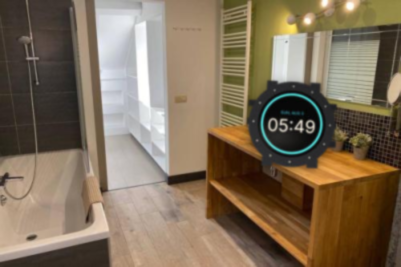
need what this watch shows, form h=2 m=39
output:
h=5 m=49
